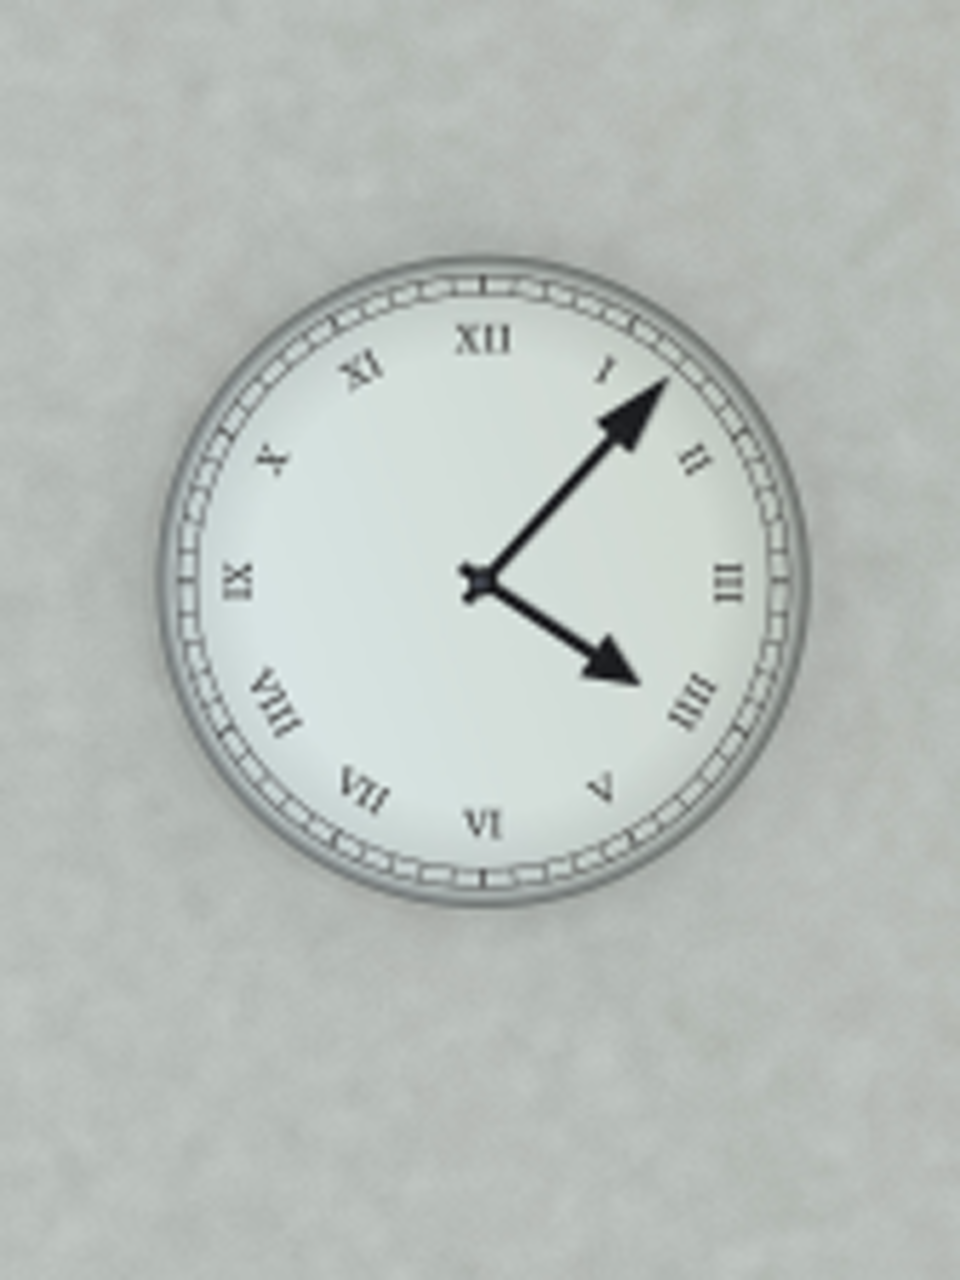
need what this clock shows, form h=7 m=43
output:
h=4 m=7
